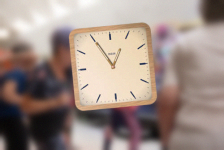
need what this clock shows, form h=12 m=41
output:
h=12 m=55
